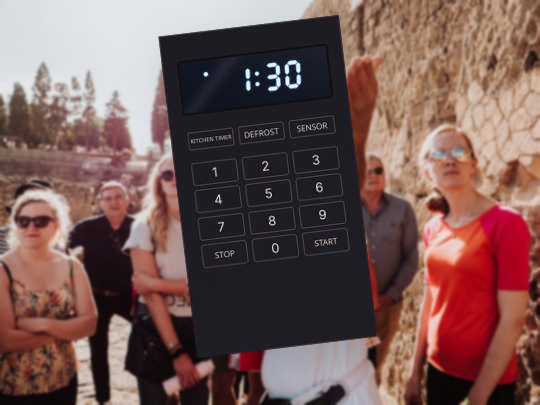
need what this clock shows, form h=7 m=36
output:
h=1 m=30
